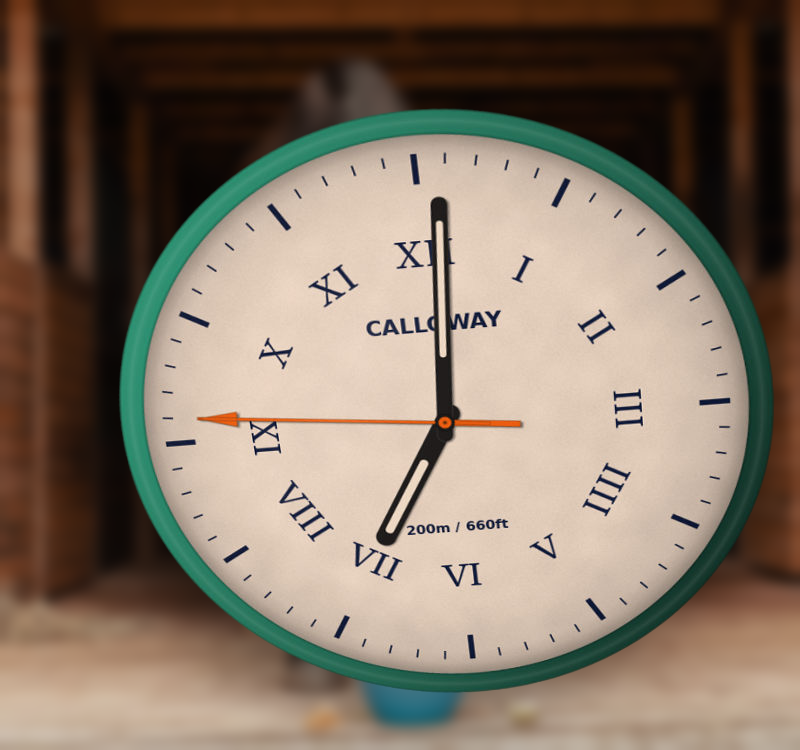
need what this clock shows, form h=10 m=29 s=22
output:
h=7 m=0 s=46
